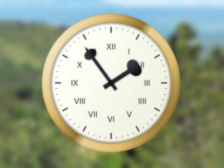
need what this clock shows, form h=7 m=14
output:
h=1 m=54
